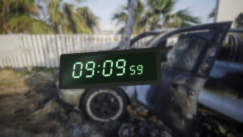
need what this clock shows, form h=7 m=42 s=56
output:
h=9 m=9 s=59
